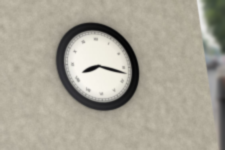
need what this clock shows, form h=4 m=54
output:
h=8 m=17
